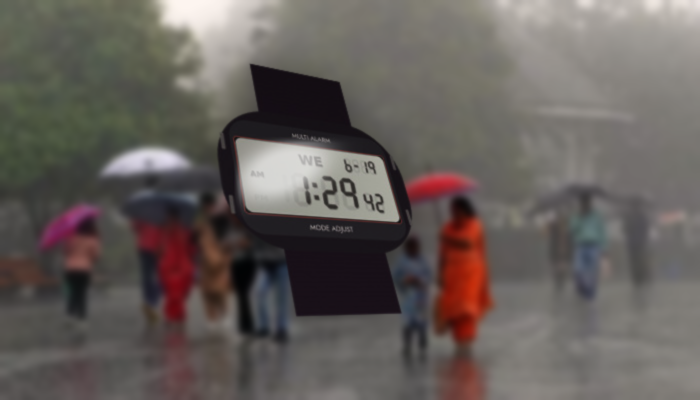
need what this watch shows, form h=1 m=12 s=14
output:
h=1 m=29 s=42
